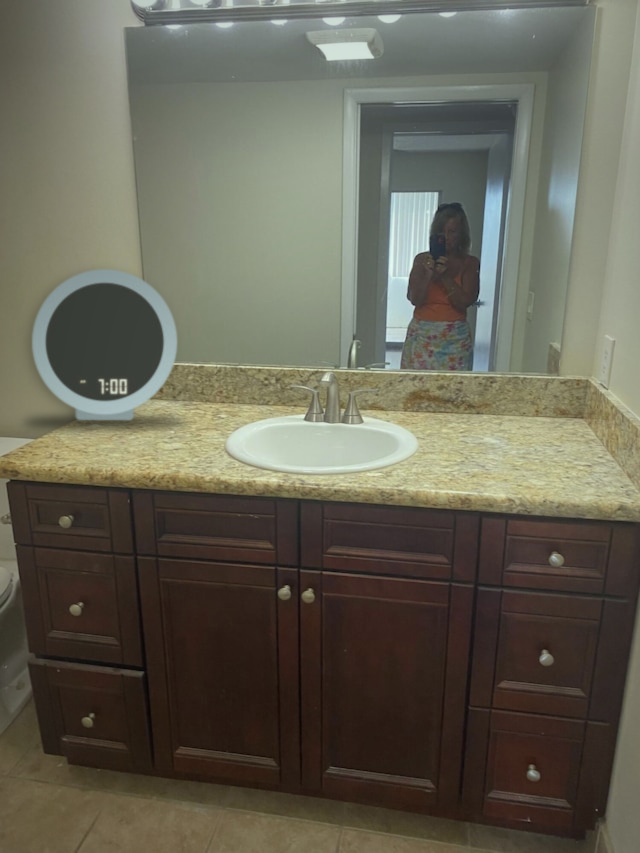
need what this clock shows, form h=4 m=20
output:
h=7 m=0
